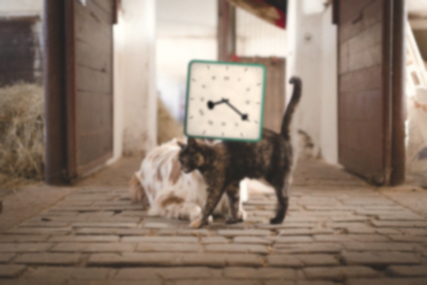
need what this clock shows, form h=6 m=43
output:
h=8 m=21
